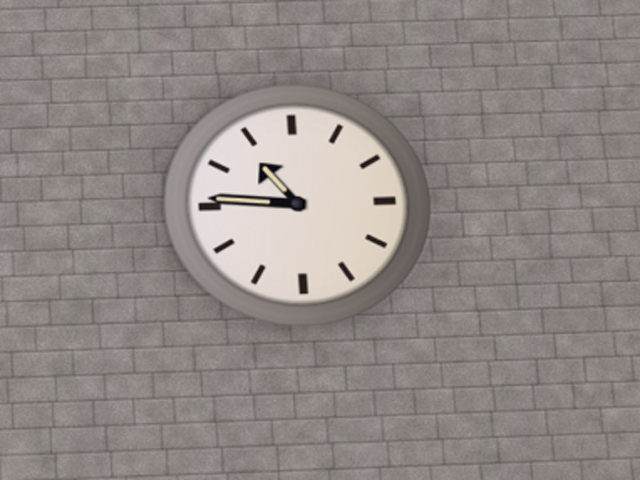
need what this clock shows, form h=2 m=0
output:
h=10 m=46
